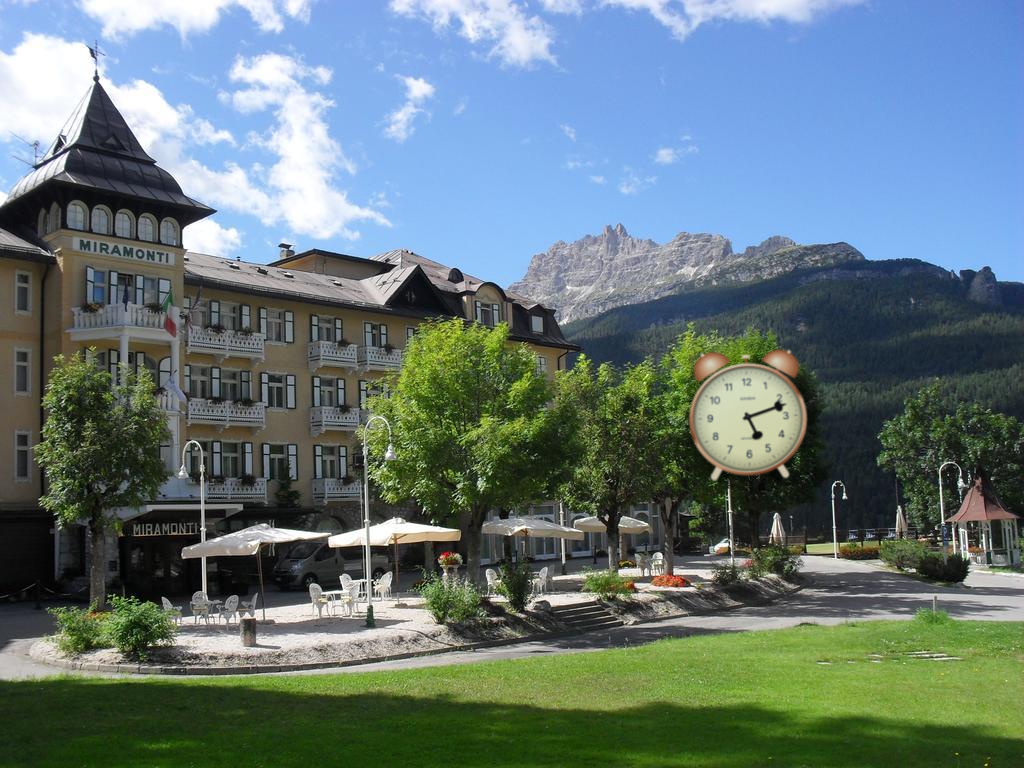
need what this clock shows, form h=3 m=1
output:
h=5 m=12
